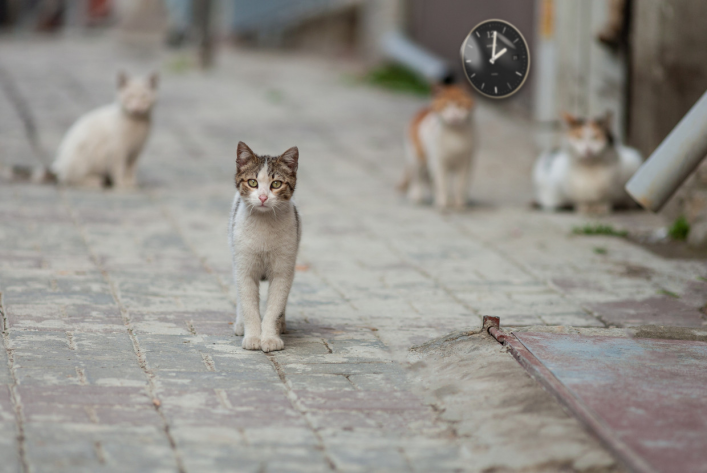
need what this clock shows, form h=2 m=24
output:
h=2 m=2
